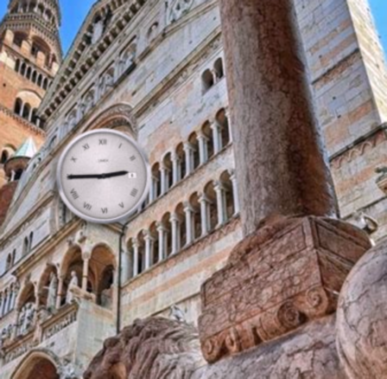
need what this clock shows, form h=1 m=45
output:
h=2 m=45
